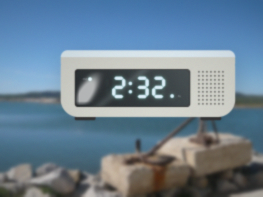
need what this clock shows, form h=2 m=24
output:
h=2 m=32
